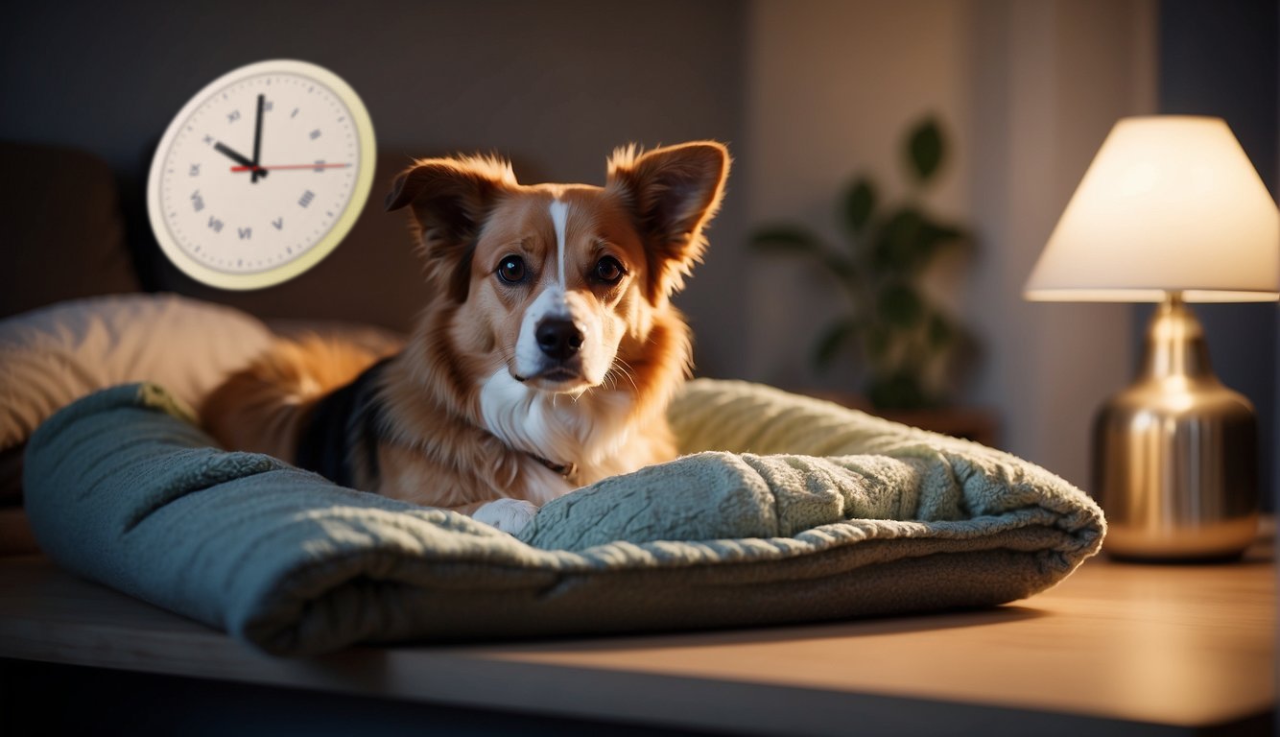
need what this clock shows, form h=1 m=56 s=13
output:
h=9 m=59 s=15
